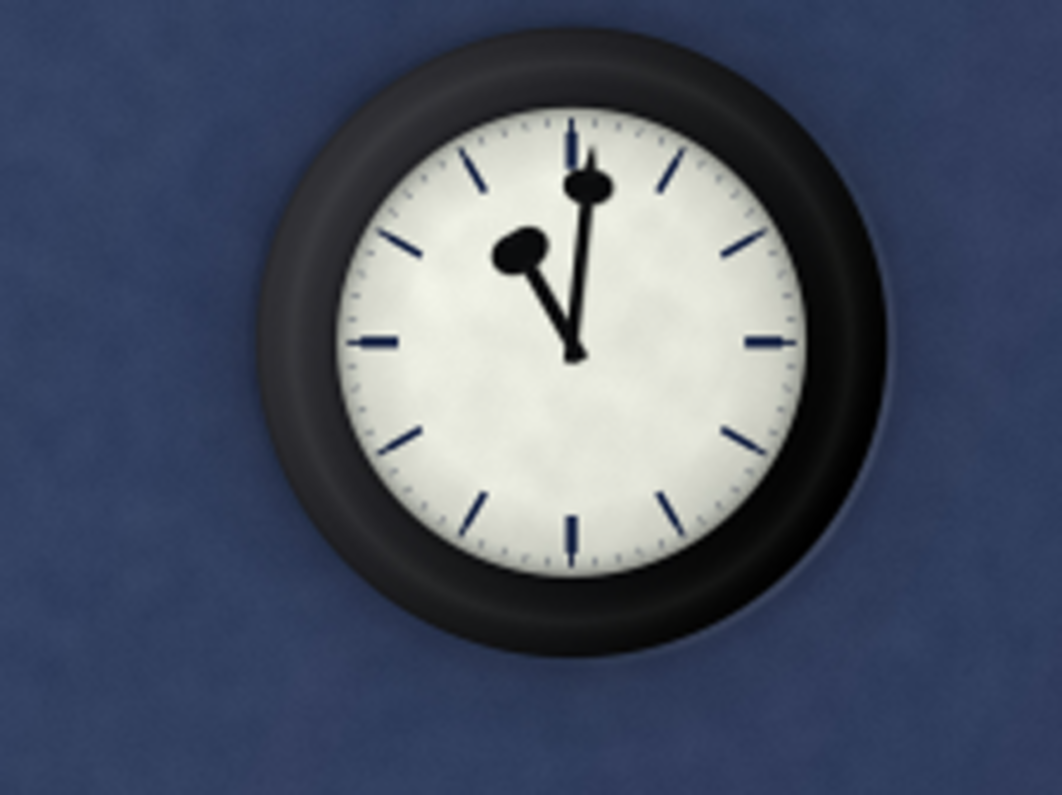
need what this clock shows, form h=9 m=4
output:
h=11 m=1
